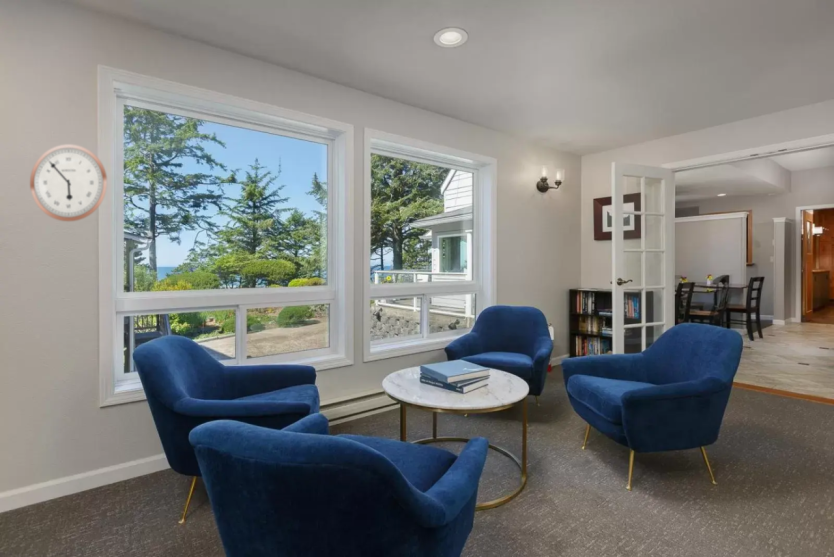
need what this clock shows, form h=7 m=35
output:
h=5 m=53
